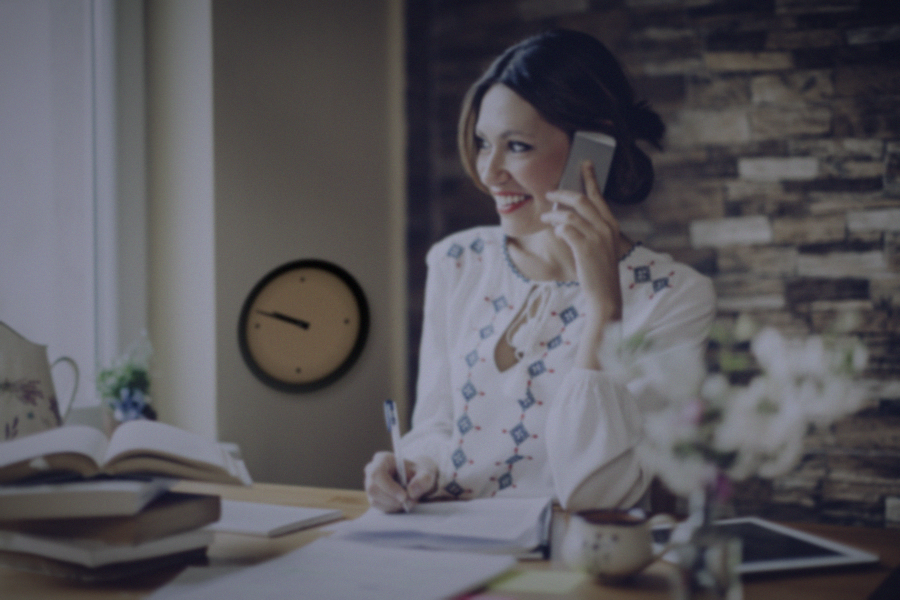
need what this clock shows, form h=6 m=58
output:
h=9 m=48
